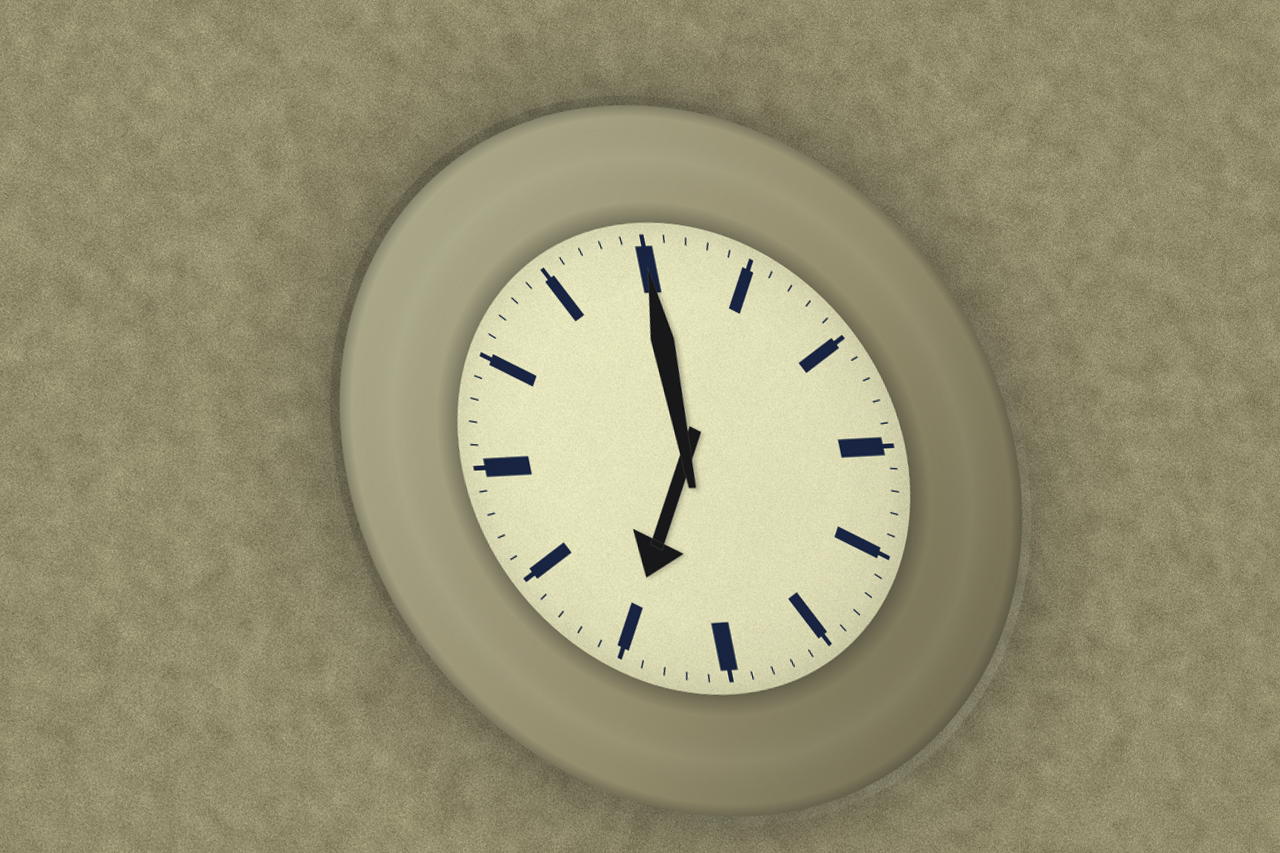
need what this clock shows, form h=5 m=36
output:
h=7 m=0
